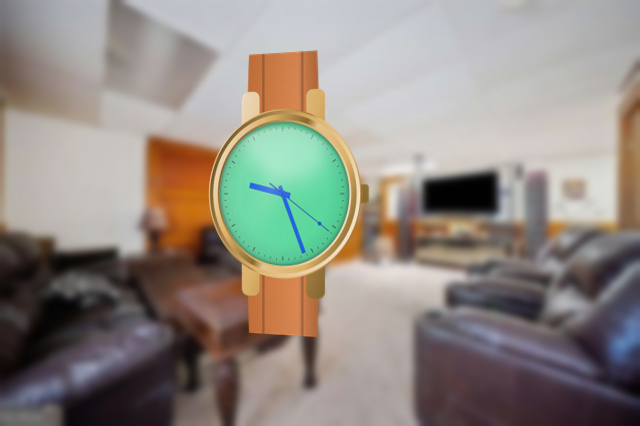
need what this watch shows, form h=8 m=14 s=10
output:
h=9 m=26 s=21
